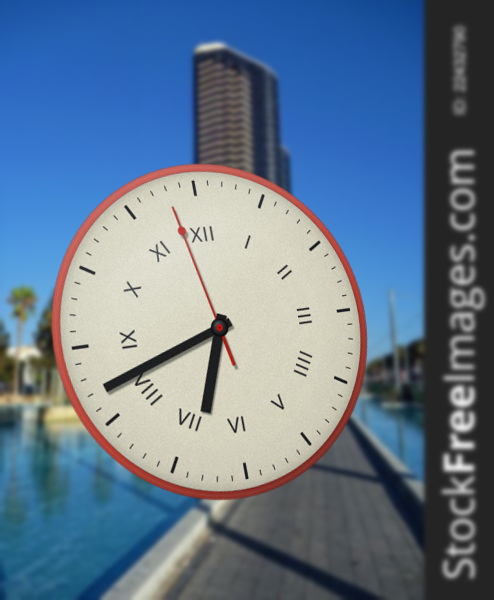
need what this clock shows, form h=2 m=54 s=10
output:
h=6 m=41 s=58
